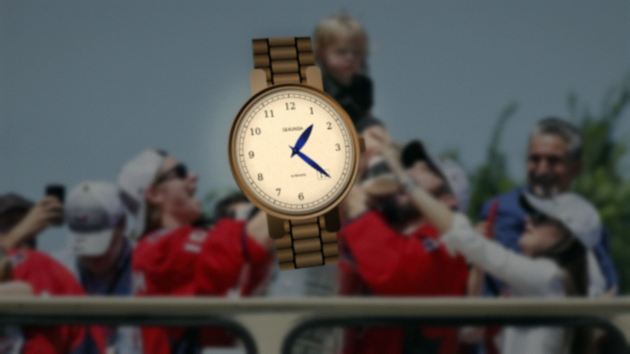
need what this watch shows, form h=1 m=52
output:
h=1 m=22
